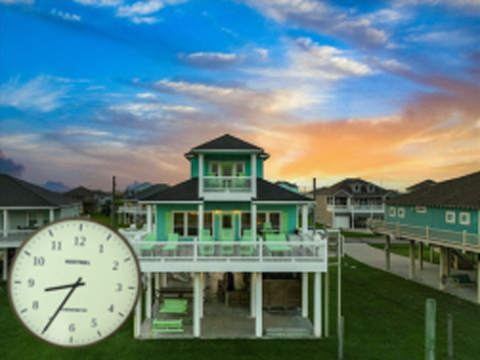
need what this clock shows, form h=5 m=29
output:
h=8 m=35
